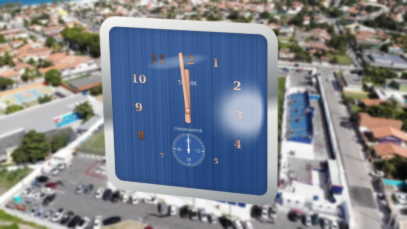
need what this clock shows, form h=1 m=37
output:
h=11 m=59
